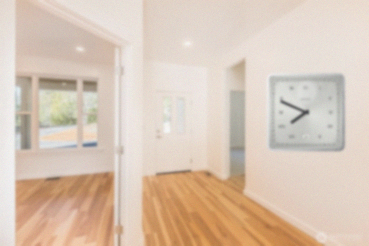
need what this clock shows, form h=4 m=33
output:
h=7 m=49
